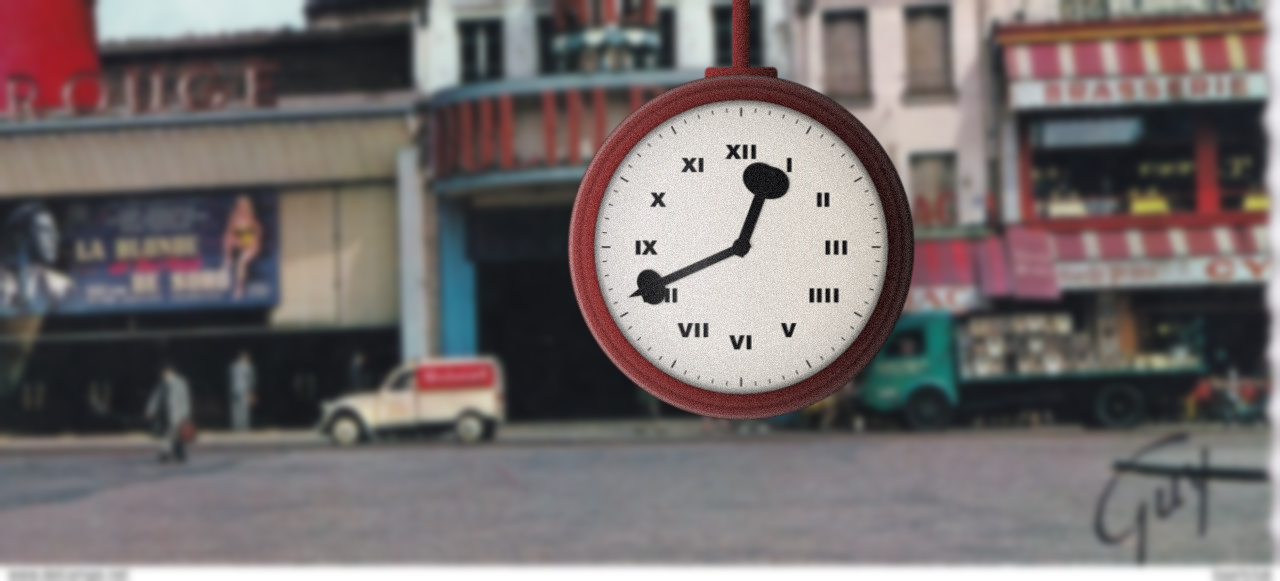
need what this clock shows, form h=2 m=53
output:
h=12 m=41
